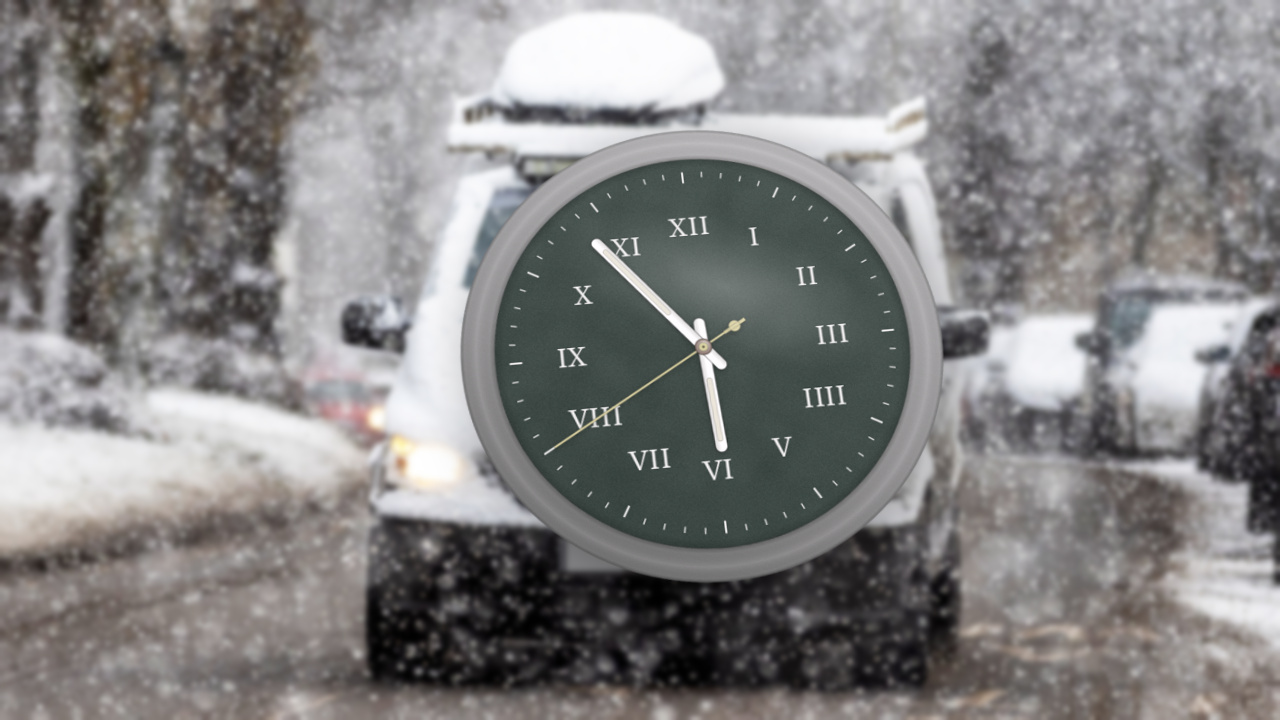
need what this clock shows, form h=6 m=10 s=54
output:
h=5 m=53 s=40
